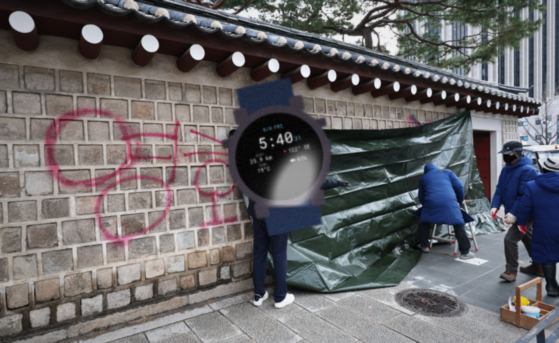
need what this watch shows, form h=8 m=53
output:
h=5 m=40
